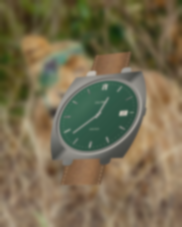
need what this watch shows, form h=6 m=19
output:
h=12 m=38
